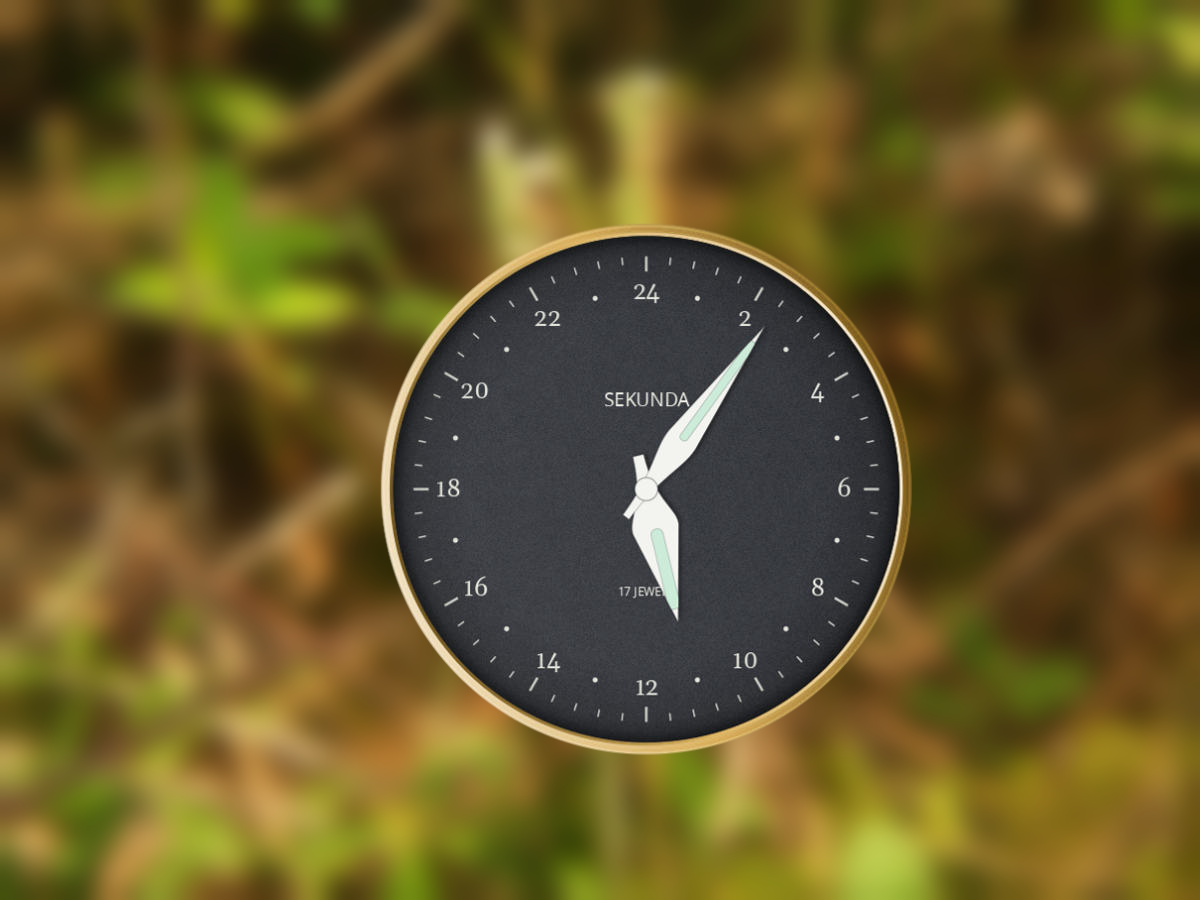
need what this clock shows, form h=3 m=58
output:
h=11 m=6
